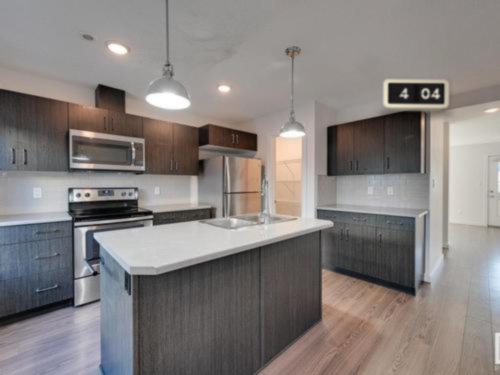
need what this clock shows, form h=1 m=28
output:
h=4 m=4
